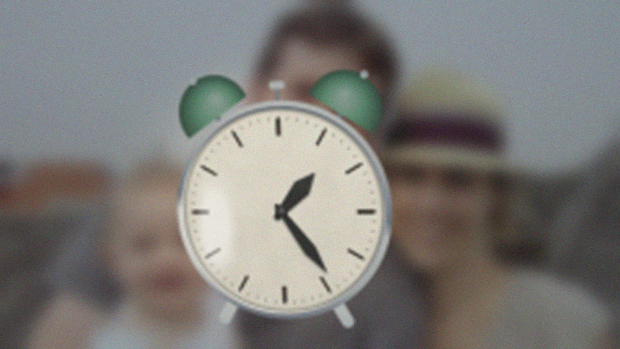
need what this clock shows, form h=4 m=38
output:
h=1 m=24
